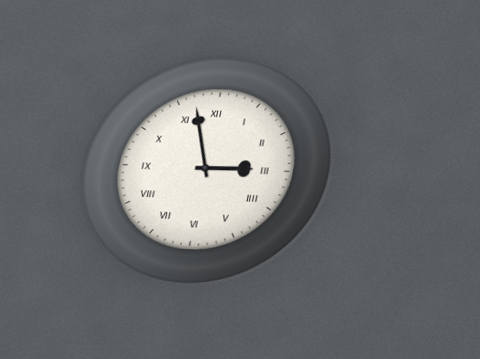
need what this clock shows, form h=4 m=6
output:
h=2 m=57
